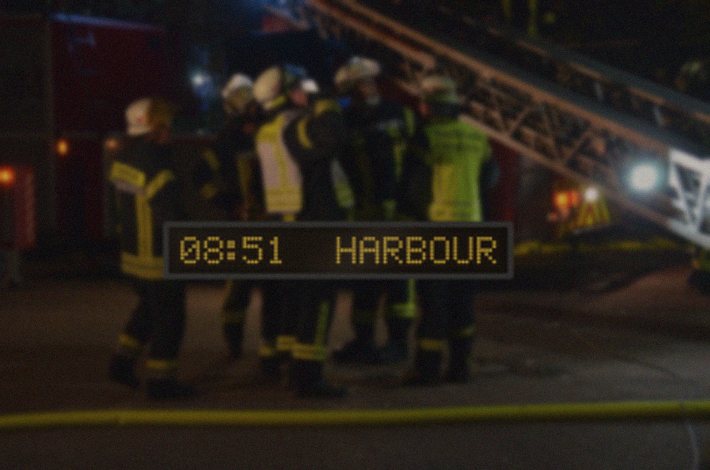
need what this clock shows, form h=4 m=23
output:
h=8 m=51
